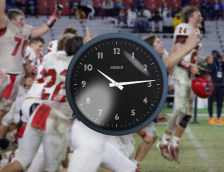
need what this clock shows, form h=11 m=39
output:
h=10 m=14
